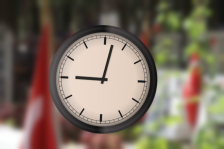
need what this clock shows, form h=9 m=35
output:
h=9 m=2
